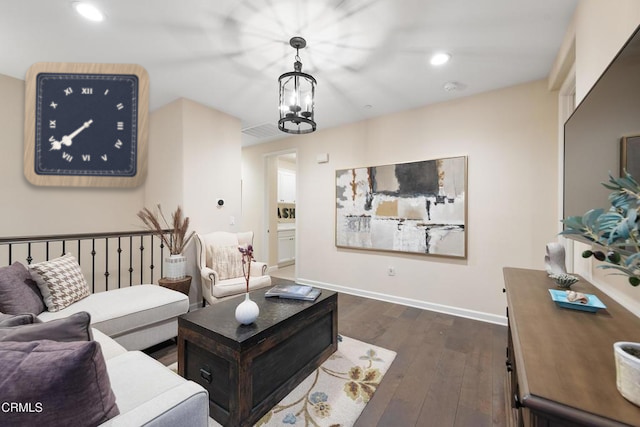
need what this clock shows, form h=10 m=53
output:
h=7 m=39
